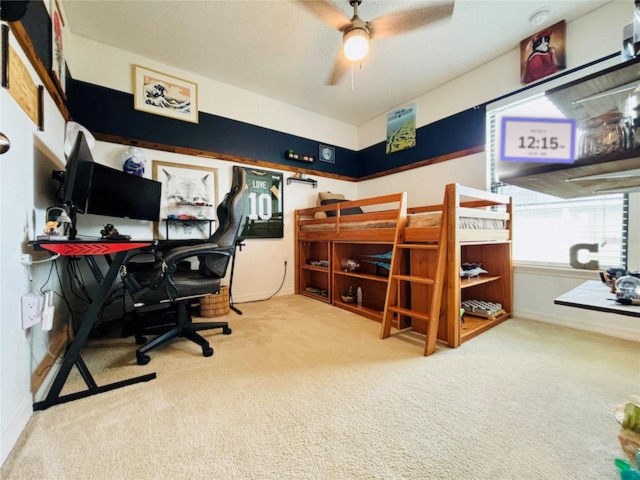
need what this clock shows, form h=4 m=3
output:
h=12 m=15
